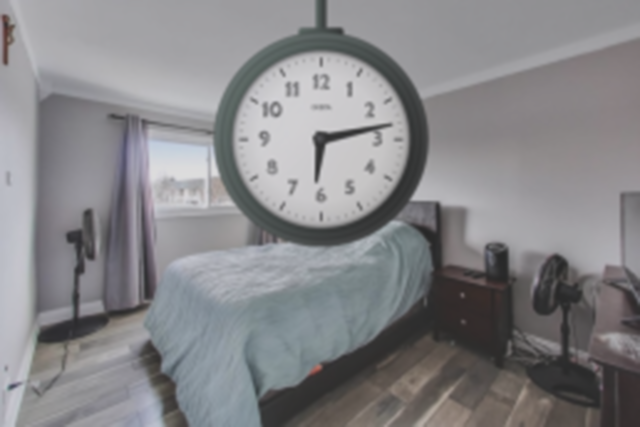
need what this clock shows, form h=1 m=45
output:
h=6 m=13
